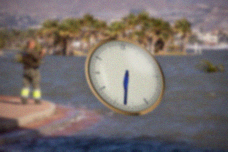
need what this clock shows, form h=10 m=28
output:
h=6 m=32
